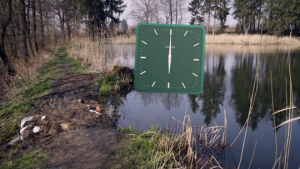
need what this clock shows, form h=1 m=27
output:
h=6 m=0
